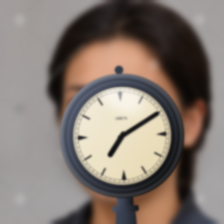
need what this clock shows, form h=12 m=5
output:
h=7 m=10
